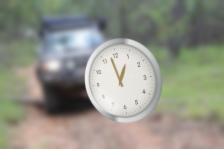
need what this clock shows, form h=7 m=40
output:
h=12 m=58
